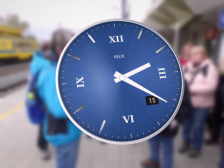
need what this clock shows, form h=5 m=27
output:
h=2 m=21
